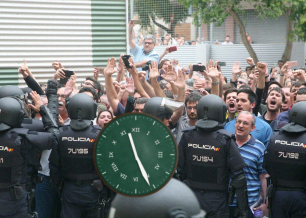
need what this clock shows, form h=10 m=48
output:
h=11 m=26
